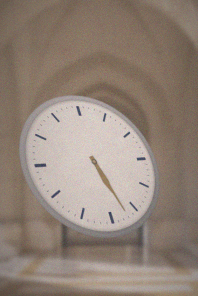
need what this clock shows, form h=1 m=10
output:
h=5 m=27
